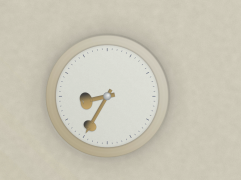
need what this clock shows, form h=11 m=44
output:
h=8 m=35
